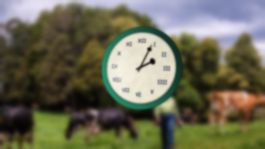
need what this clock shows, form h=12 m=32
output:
h=2 m=4
